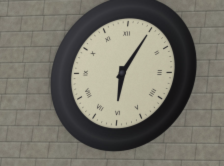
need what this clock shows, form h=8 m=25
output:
h=6 m=5
